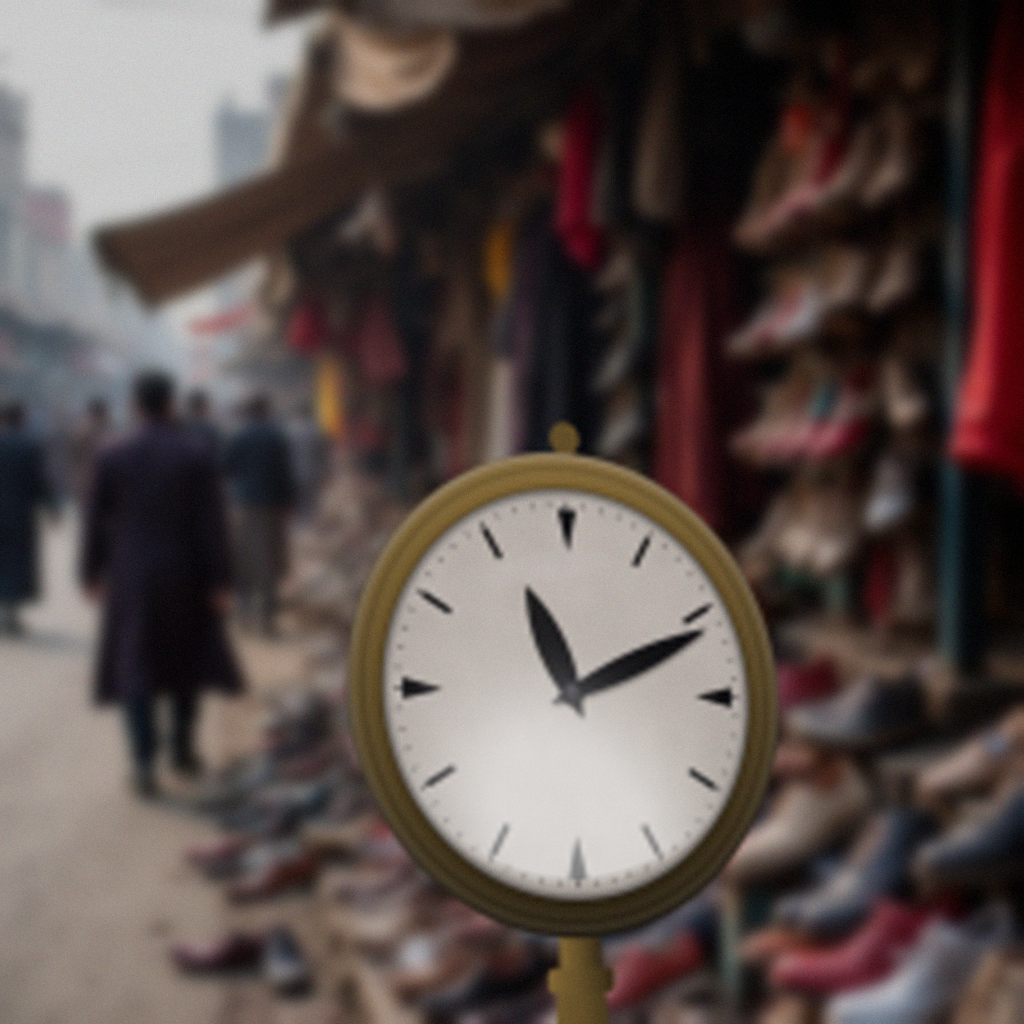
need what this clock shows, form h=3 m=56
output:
h=11 m=11
